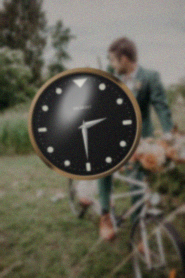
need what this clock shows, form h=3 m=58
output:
h=2 m=30
